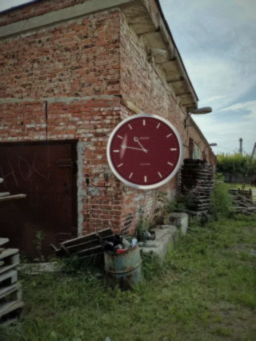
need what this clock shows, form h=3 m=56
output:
h=10 m=47
